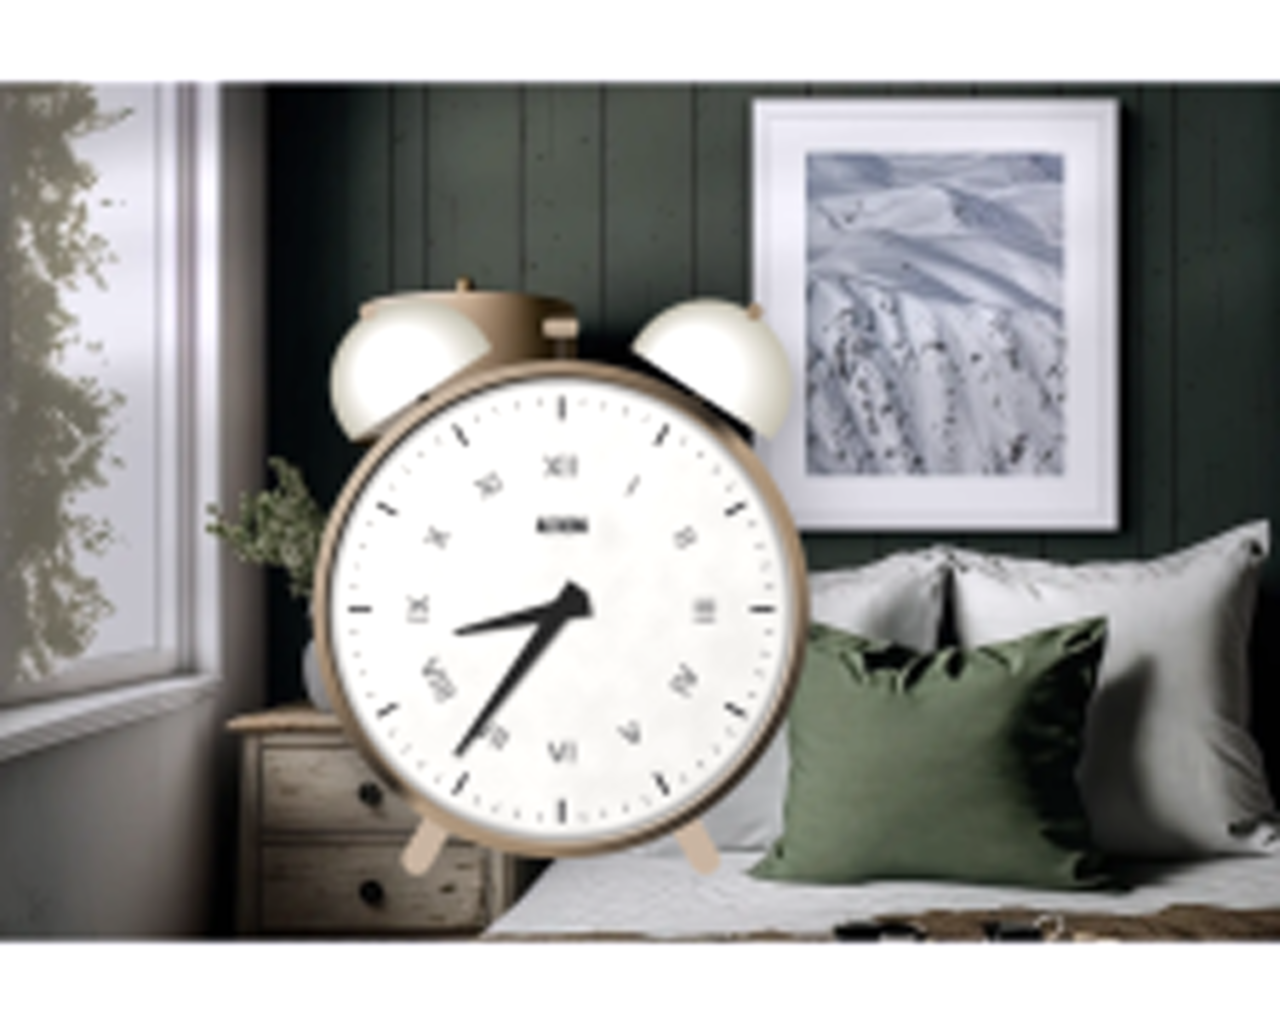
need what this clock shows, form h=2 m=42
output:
h=8 m=36
